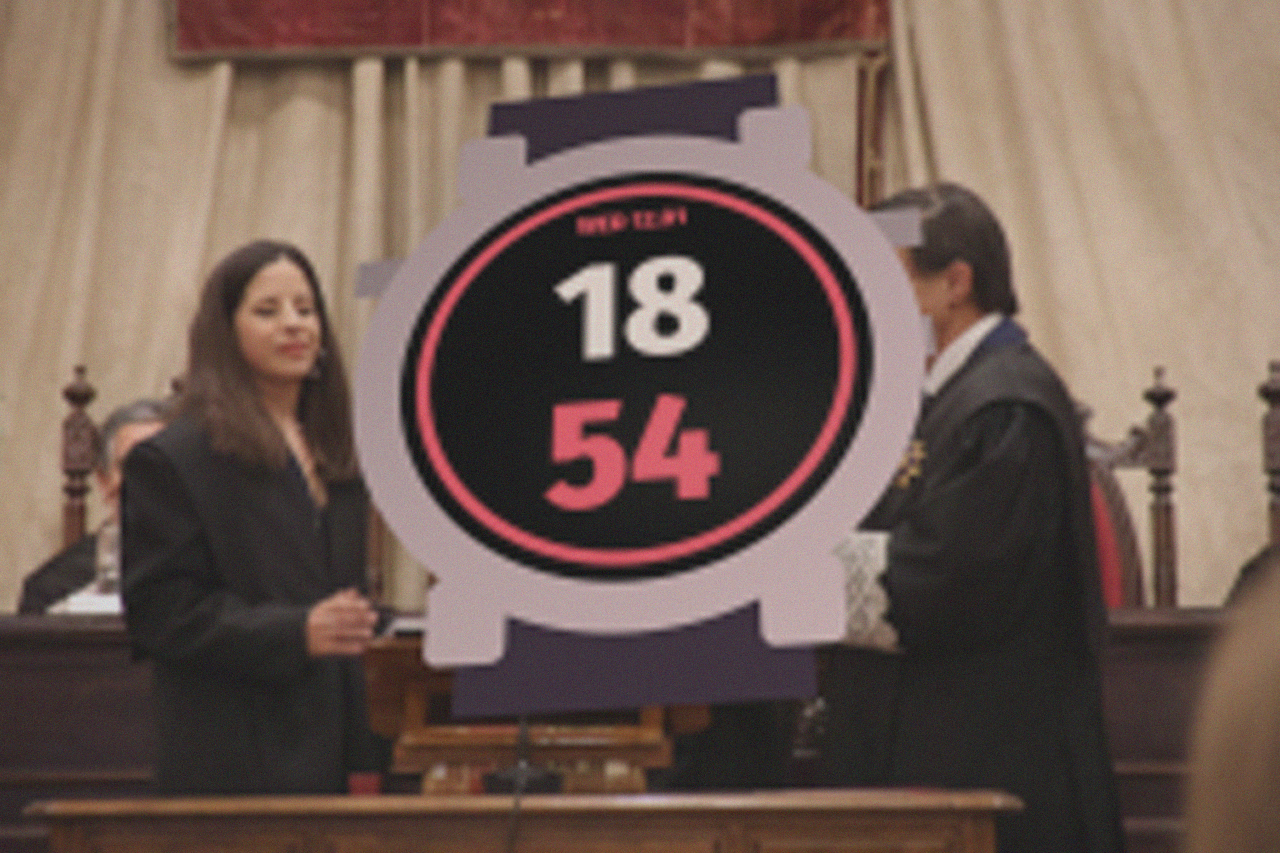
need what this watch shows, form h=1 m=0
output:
h=18 m=54
